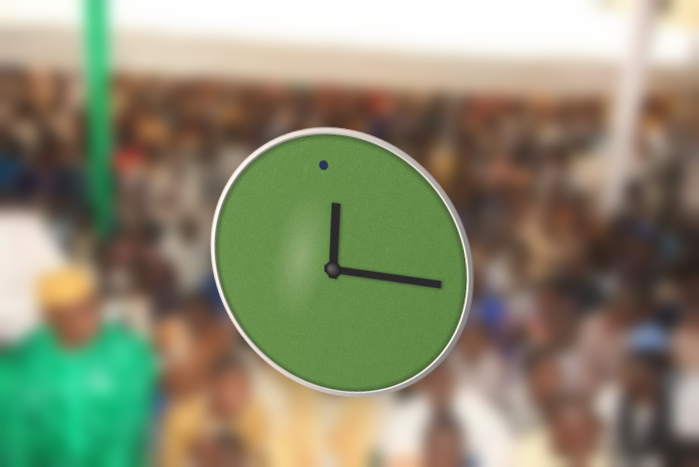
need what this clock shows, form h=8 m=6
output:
h=12 m=16
